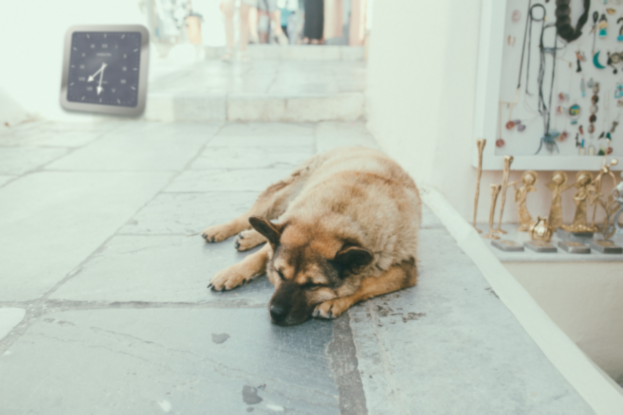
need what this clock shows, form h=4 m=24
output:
h=7 m=31
